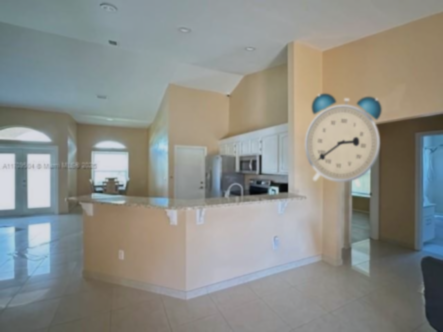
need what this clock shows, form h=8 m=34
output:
h=2 m=38
